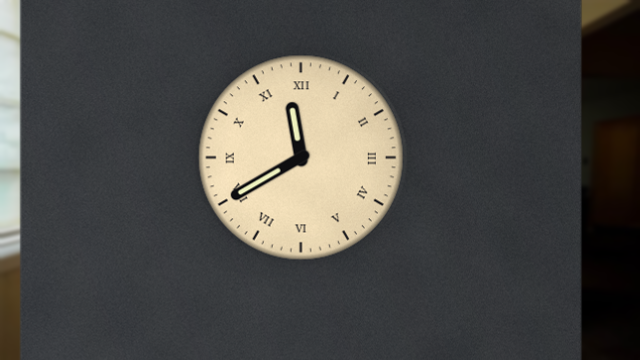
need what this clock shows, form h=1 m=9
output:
h=11 m=40
